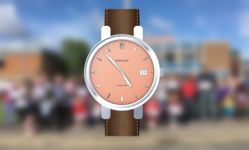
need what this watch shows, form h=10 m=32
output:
h=4 m=53
